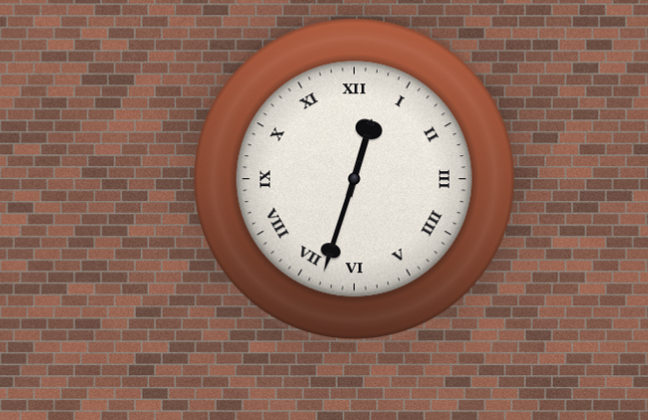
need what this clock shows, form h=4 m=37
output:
h=12 m=33
